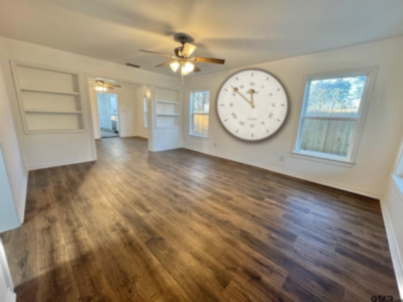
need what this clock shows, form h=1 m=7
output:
h=11 m=52
